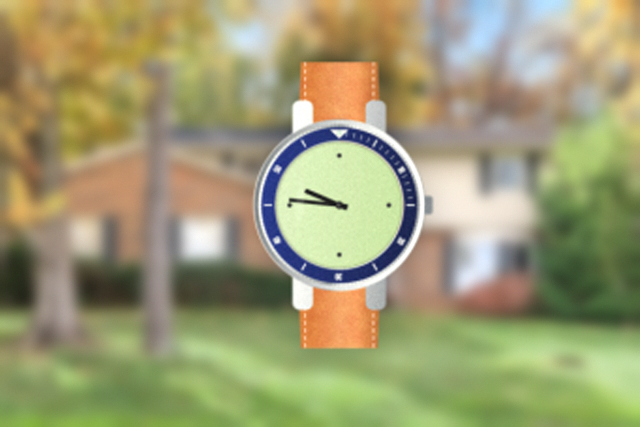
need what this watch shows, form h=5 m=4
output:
h=9 m=46
